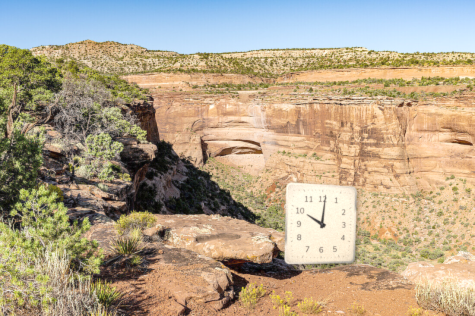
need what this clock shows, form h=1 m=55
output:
h=10 m=1
